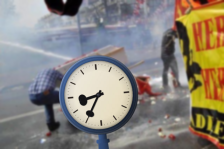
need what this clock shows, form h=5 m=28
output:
h=8 m=35
